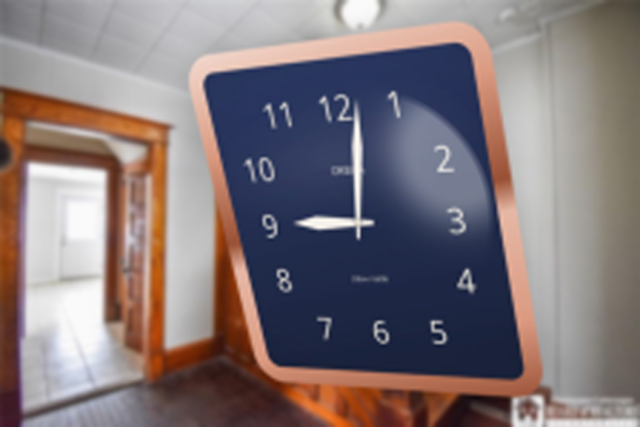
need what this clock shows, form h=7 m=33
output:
h=9 m=2
